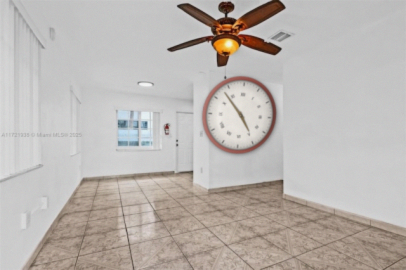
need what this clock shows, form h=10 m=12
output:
h=4 m=53
